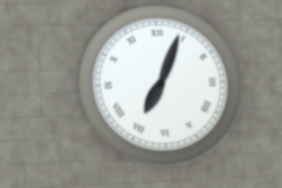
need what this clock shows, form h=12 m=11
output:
h=7 m=4
